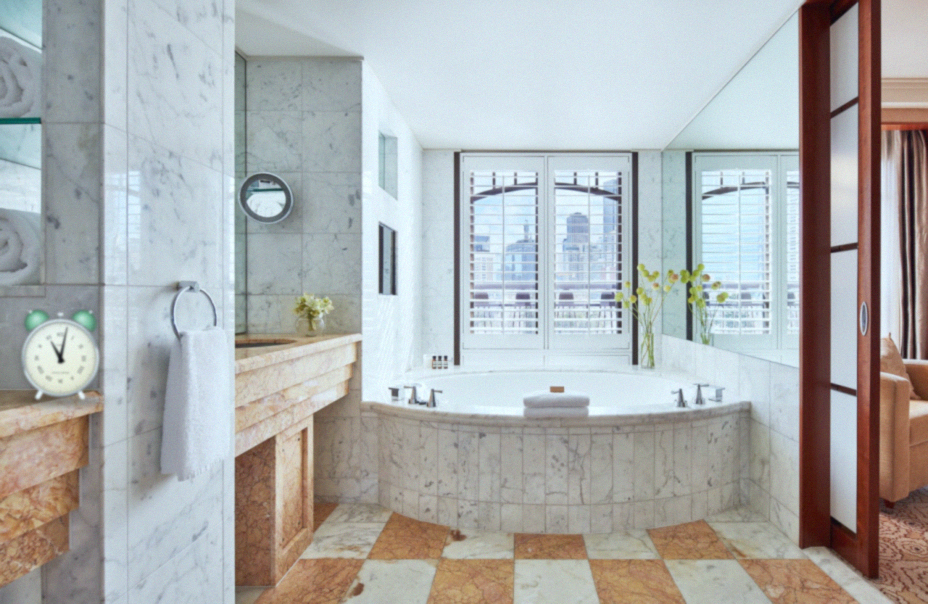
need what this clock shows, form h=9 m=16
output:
h=11 m=2
